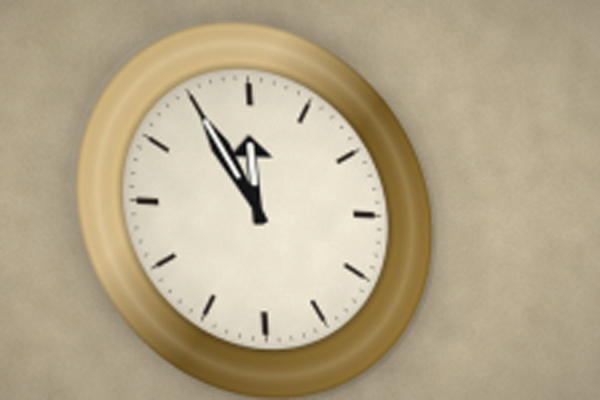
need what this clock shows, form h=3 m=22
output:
h=11 m=55
